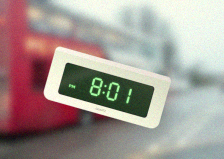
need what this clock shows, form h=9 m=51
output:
h=8 m=1
